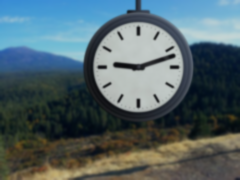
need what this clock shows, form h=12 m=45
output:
h=9 m=12
